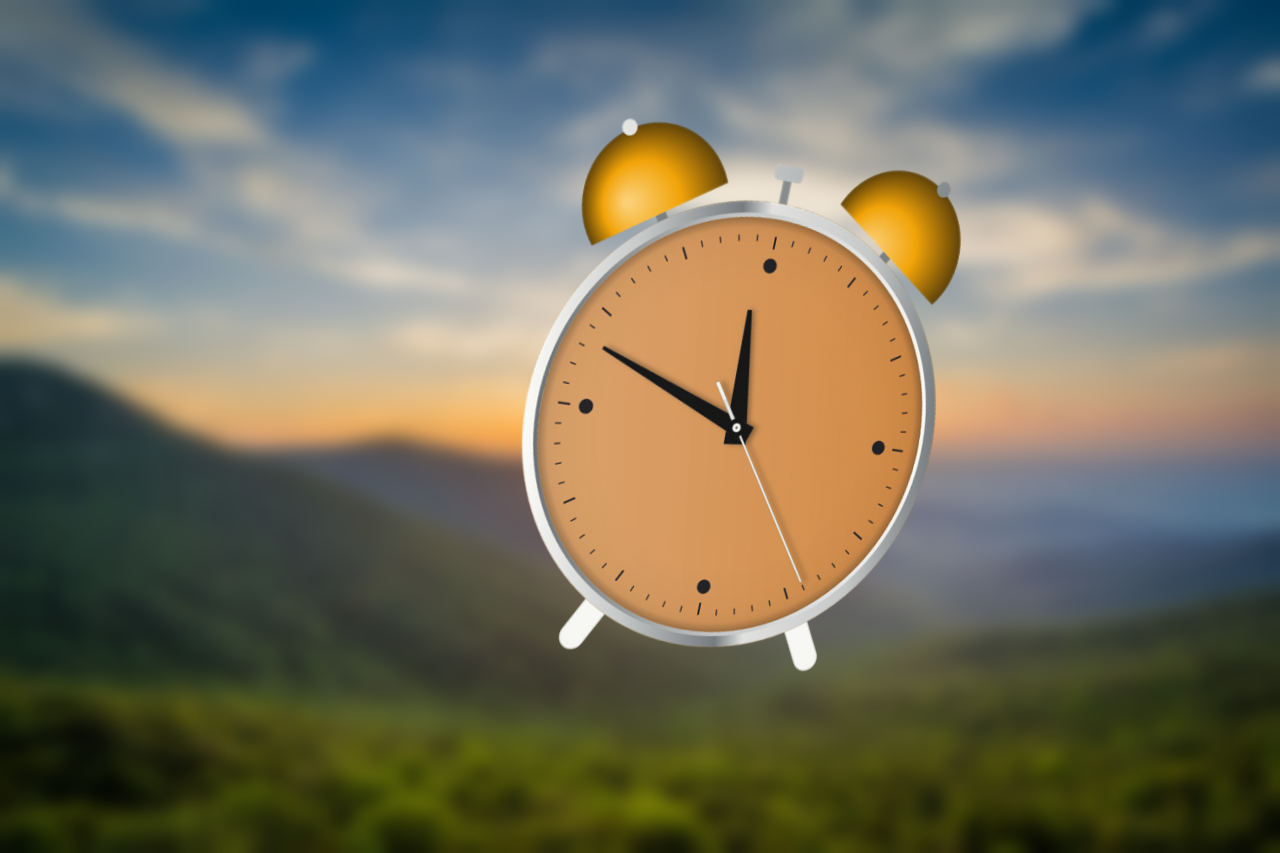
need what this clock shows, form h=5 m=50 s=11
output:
h=11 m=48 s=24
